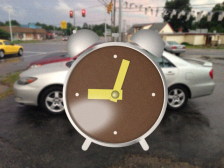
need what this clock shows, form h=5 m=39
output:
h=9 m=3
